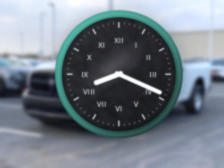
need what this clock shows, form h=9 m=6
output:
h=8 m=19
